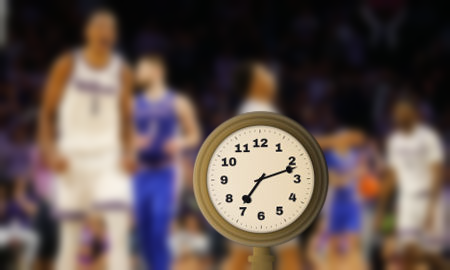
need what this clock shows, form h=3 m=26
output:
h=7 m=12
